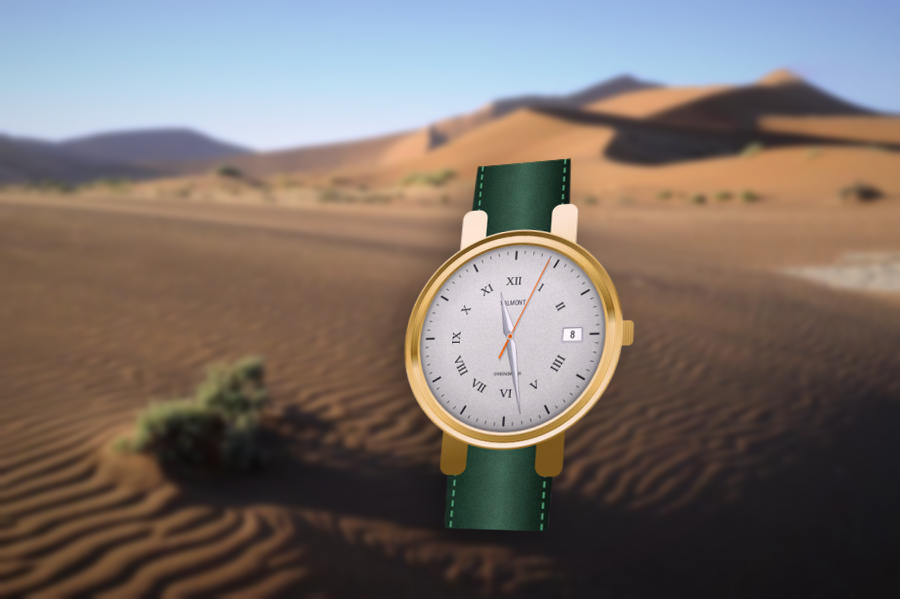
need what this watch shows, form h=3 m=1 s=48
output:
h=11 m=28 s=4
